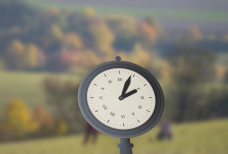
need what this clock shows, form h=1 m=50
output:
h=2 m=4
